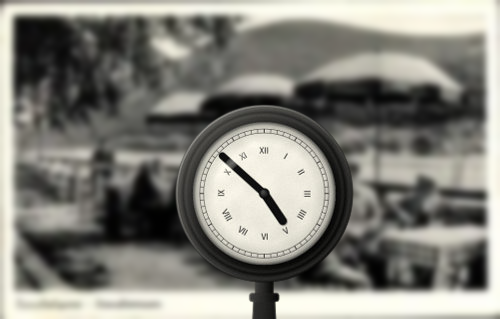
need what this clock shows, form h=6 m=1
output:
h=4 m=52
